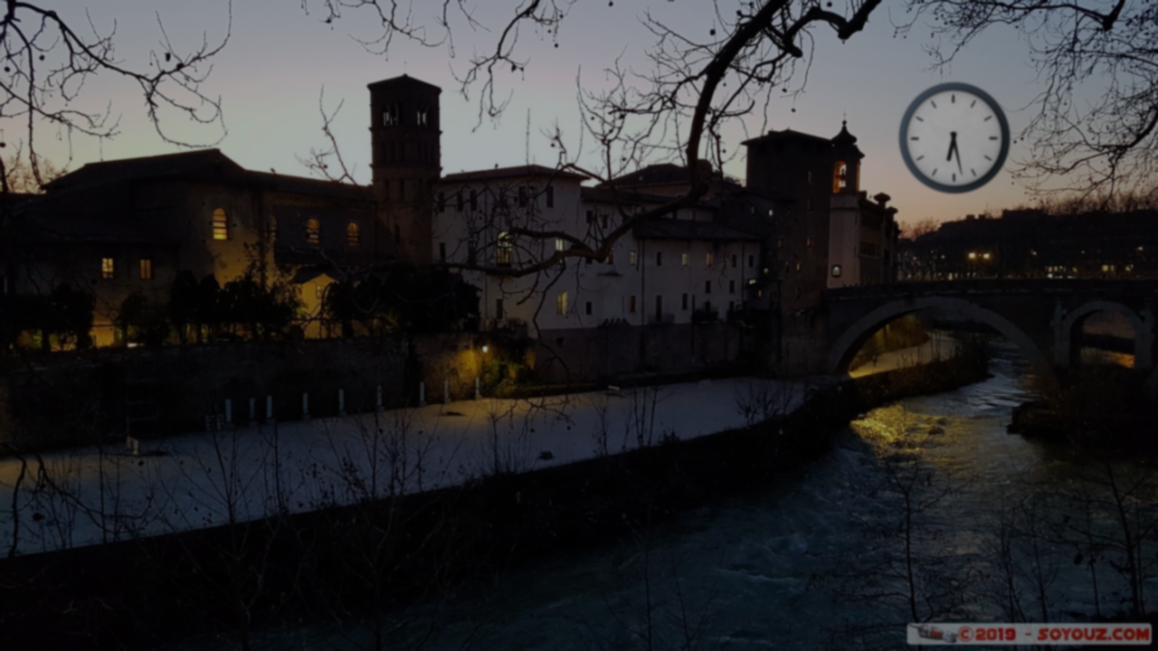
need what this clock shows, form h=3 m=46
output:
h=6 m=28
